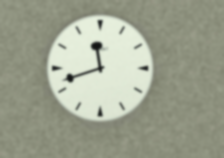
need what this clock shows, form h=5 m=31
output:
h=11 m=42
